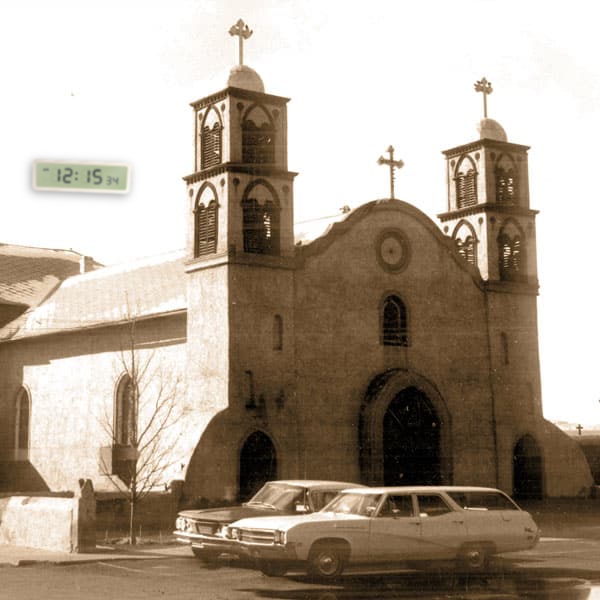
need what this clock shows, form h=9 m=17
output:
h=12 m=15
